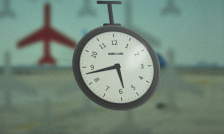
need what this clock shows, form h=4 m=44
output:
h=5 m=43
